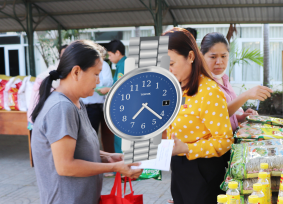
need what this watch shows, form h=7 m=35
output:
h=7 m=22
